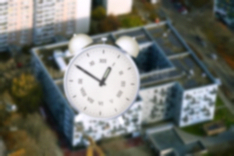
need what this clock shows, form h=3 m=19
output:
h=12 m=50
